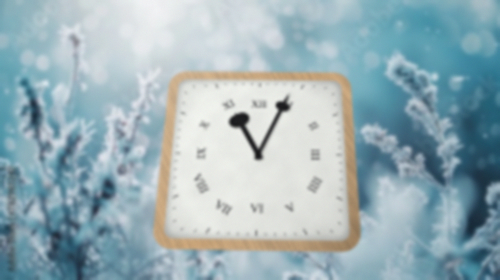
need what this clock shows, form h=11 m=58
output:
h=11 m=4
